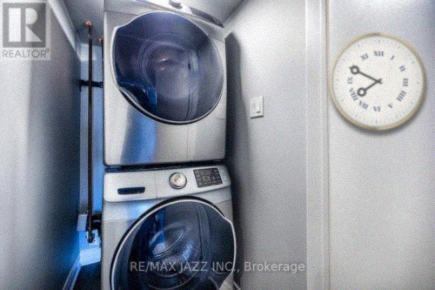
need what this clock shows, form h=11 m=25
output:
h=7 m=49
